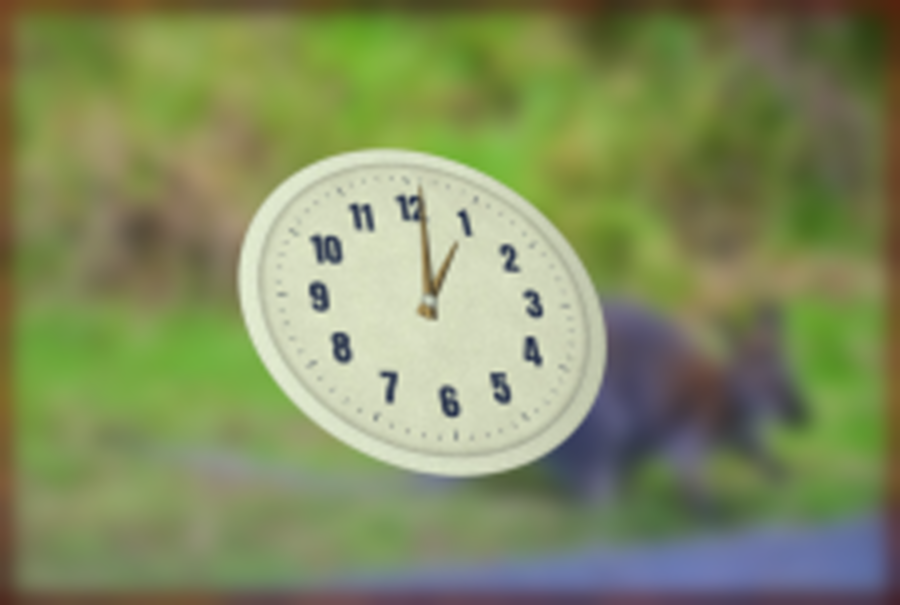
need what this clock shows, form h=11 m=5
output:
h=1 m=1
